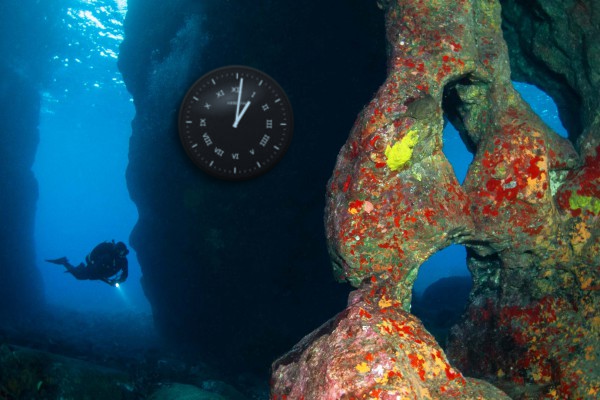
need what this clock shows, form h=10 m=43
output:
h=1 m=1
